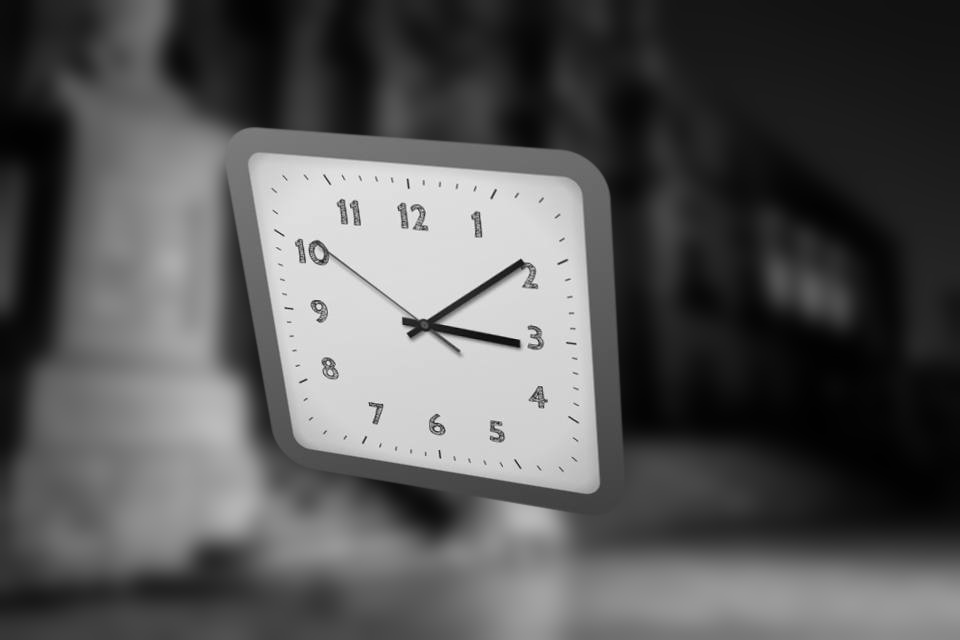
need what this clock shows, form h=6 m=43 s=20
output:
h=3 m=8 s=51
